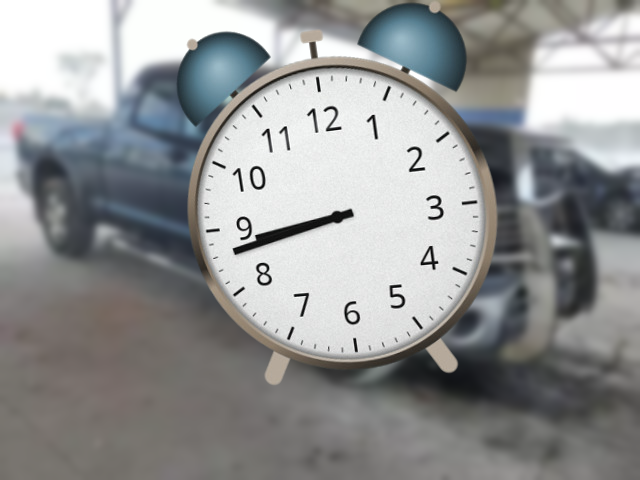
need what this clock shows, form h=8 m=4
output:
h=8 m=43
